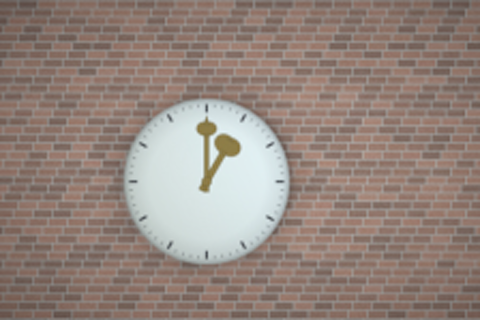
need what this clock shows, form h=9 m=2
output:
h=1 m=0
